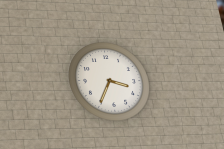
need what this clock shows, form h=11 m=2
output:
h=3 m=35
